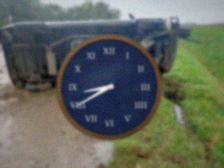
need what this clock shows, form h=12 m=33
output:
h=8 m=40
